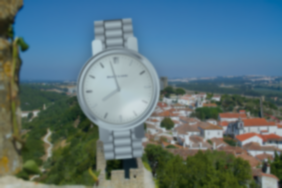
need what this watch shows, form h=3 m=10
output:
h=7 m=58
